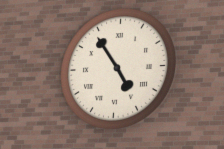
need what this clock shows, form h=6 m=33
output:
h=4 m=54
